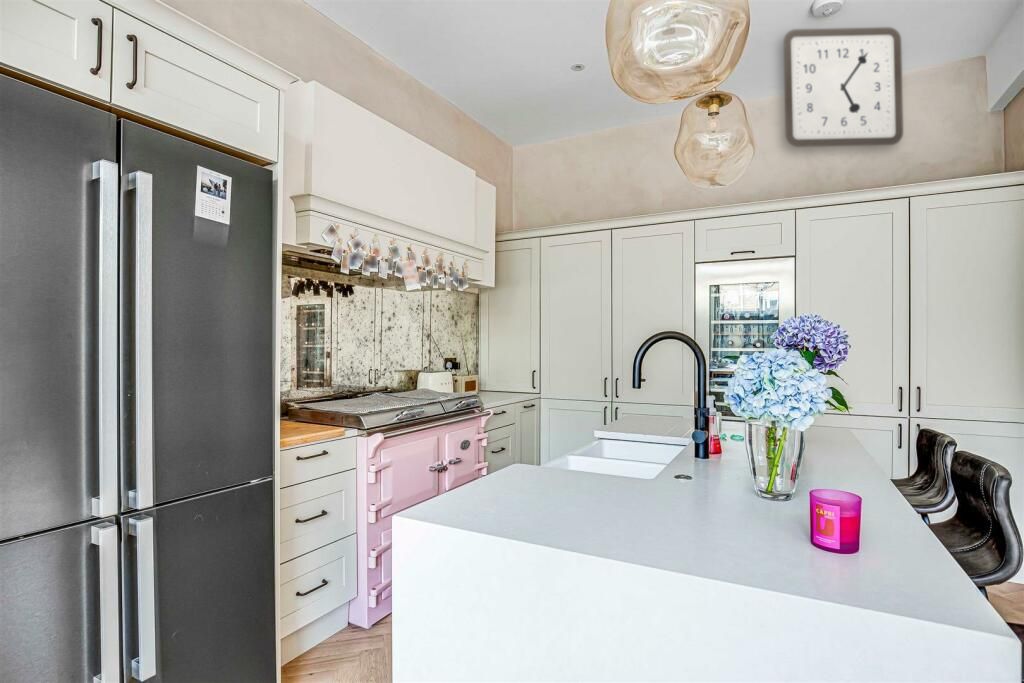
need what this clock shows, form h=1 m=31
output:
h=5 m=6
